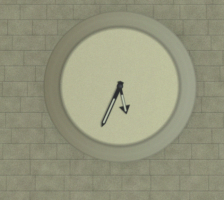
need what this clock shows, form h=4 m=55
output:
h=5 m=34
